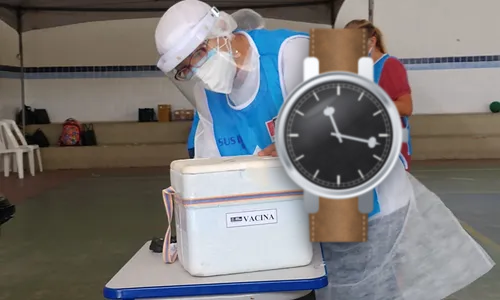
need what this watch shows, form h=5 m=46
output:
h=11 m=17
